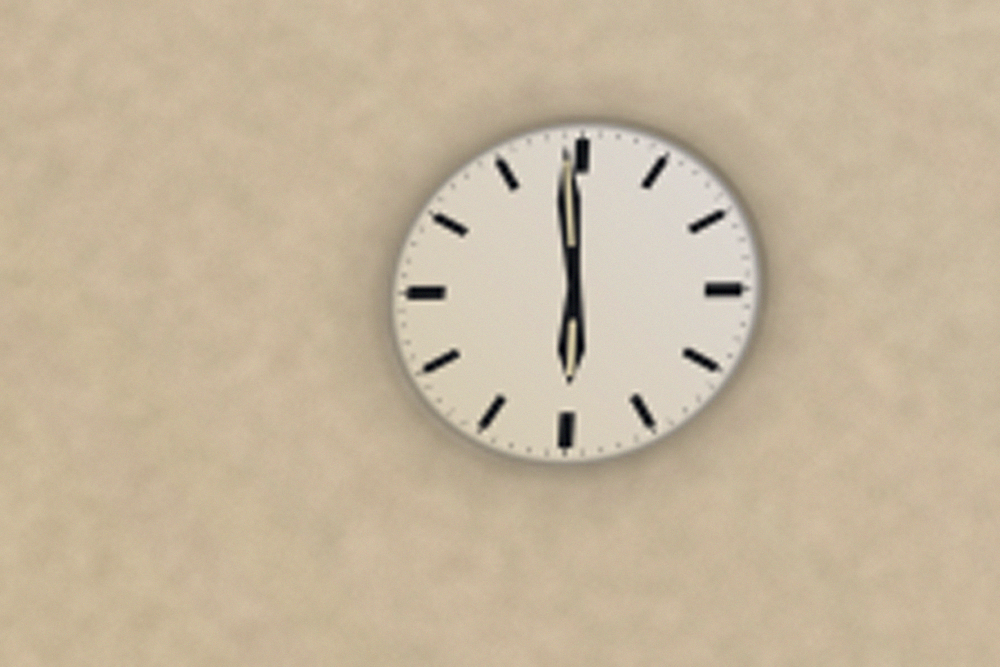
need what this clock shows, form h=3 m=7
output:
h=5 m=59
